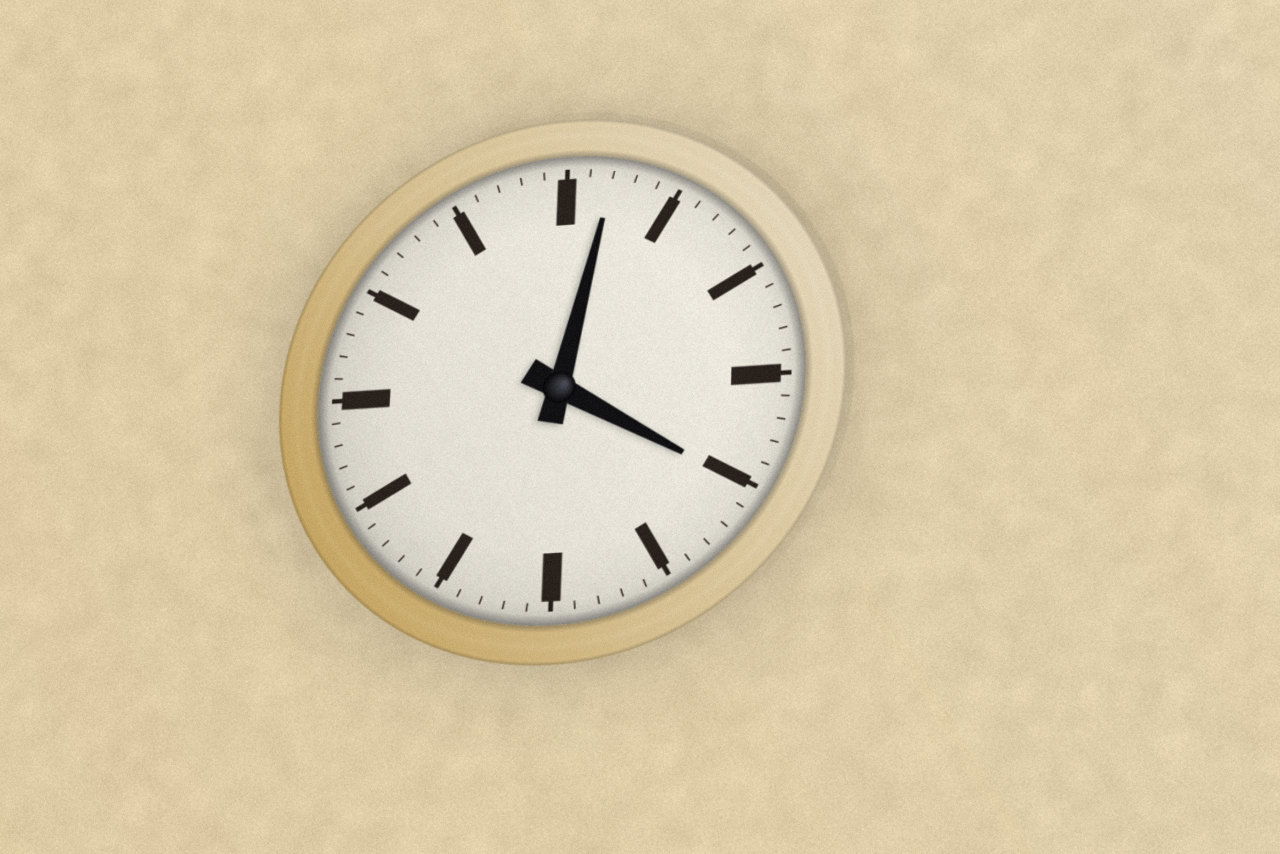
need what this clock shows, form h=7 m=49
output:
h=4 m=2
